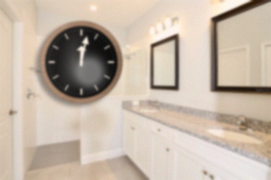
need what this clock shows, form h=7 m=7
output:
h=12 m=2
